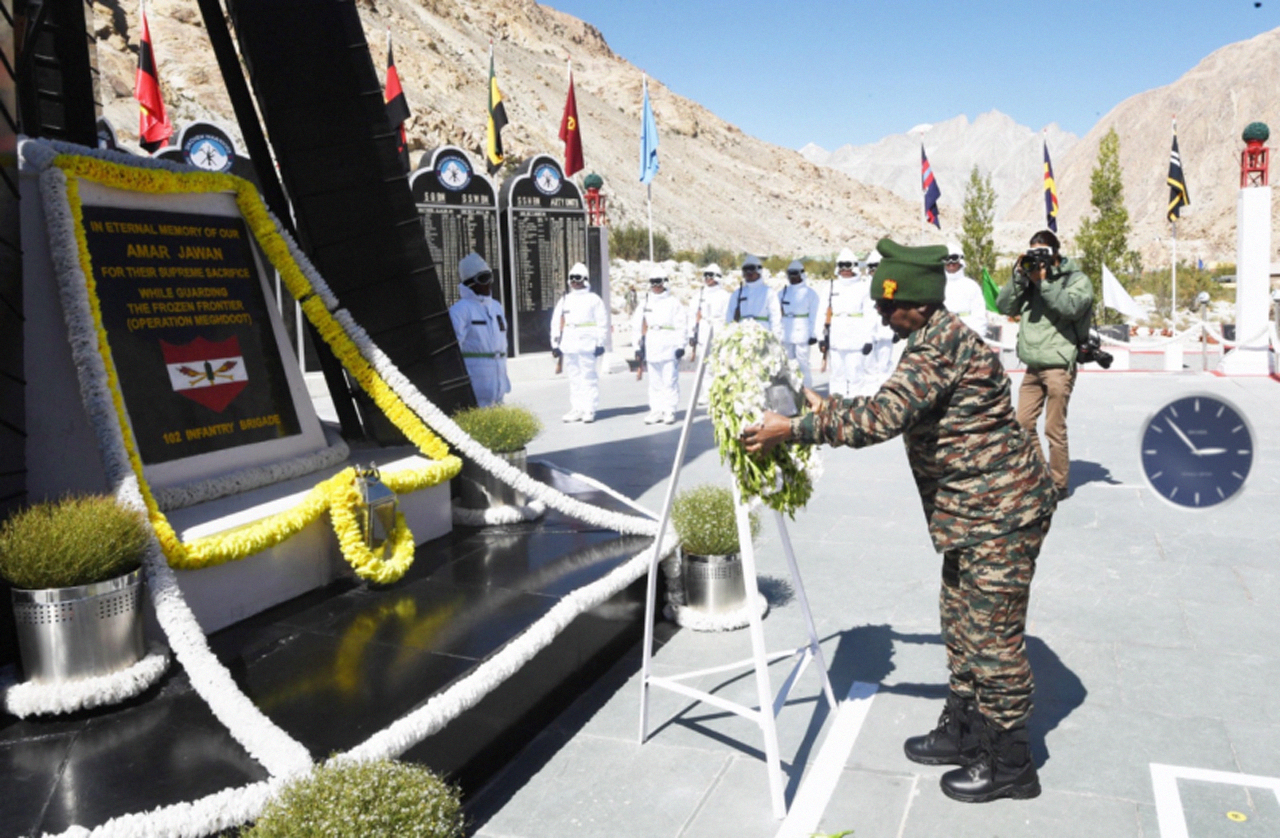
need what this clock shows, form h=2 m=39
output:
h=2 m=53
